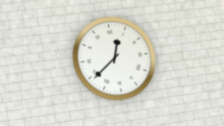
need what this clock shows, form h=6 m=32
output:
h=12 m=39
